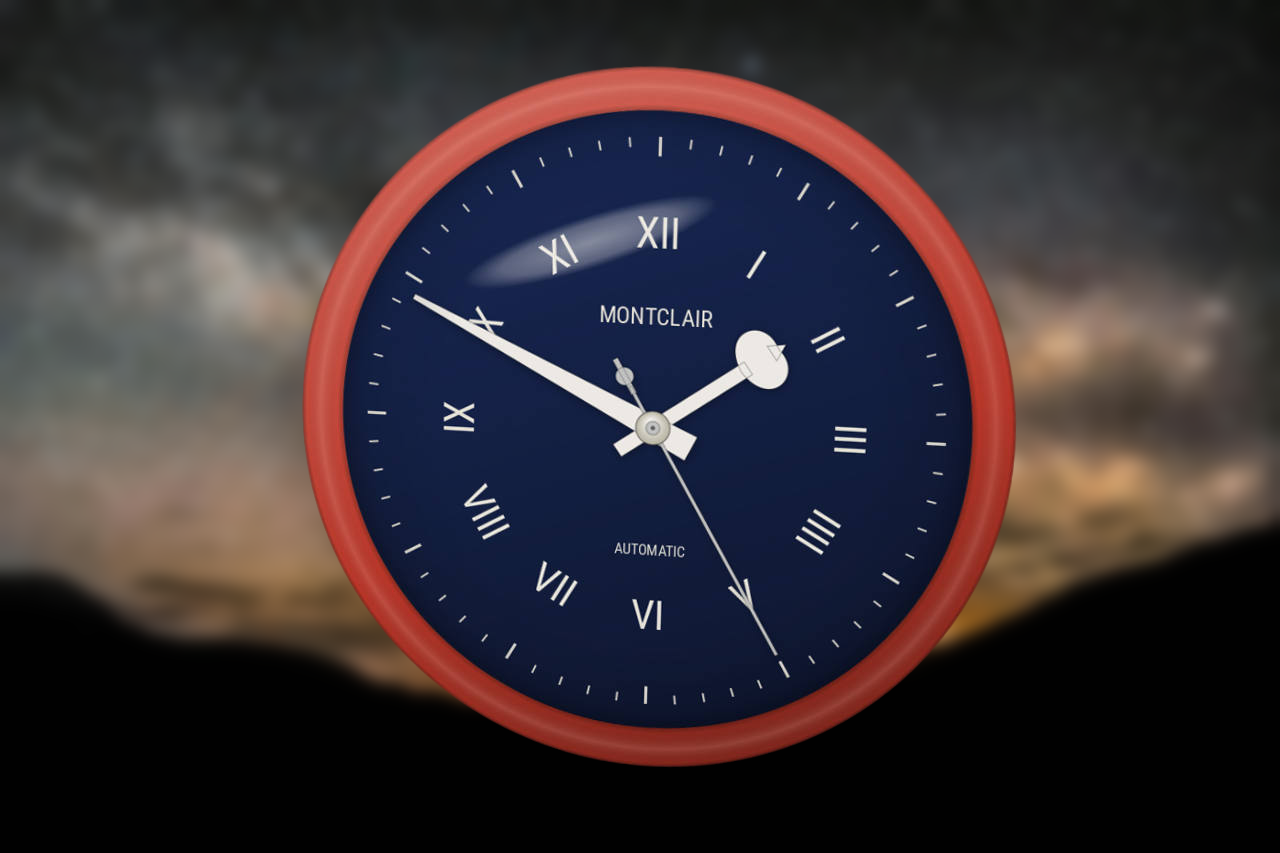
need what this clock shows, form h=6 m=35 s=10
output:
h=1 m=49 s=25
